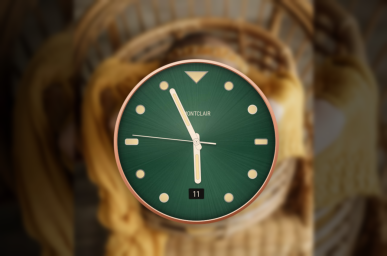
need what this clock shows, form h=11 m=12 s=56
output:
h=5 m=55 s=46
